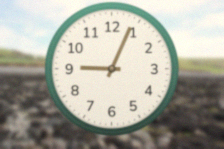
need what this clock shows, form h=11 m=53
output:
h=9 m=4
